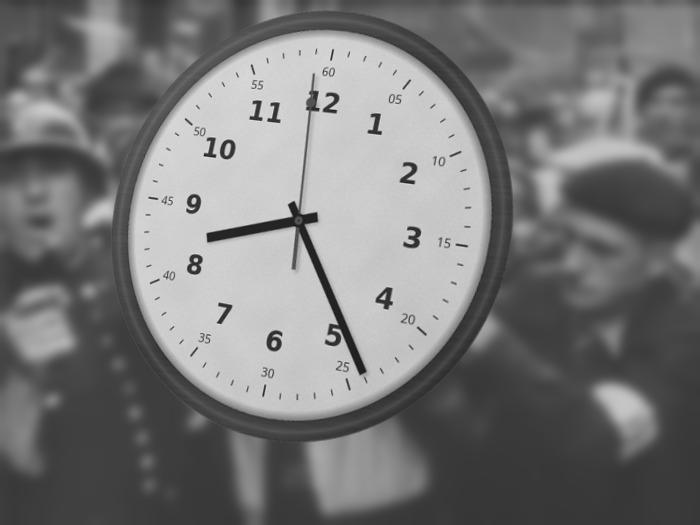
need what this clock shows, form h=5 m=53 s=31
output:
h=8 m=23 s=59
